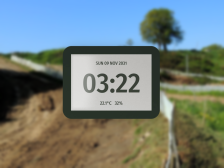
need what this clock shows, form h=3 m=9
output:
h=3 m=22
